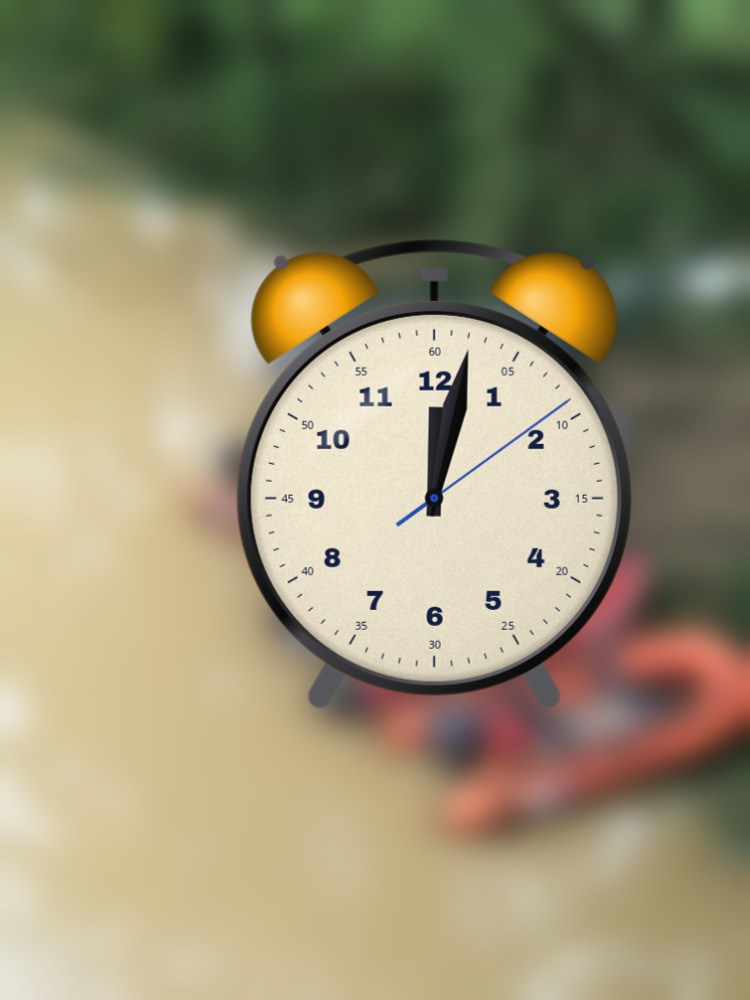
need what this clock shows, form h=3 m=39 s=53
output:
h=12 m=2 s=9
